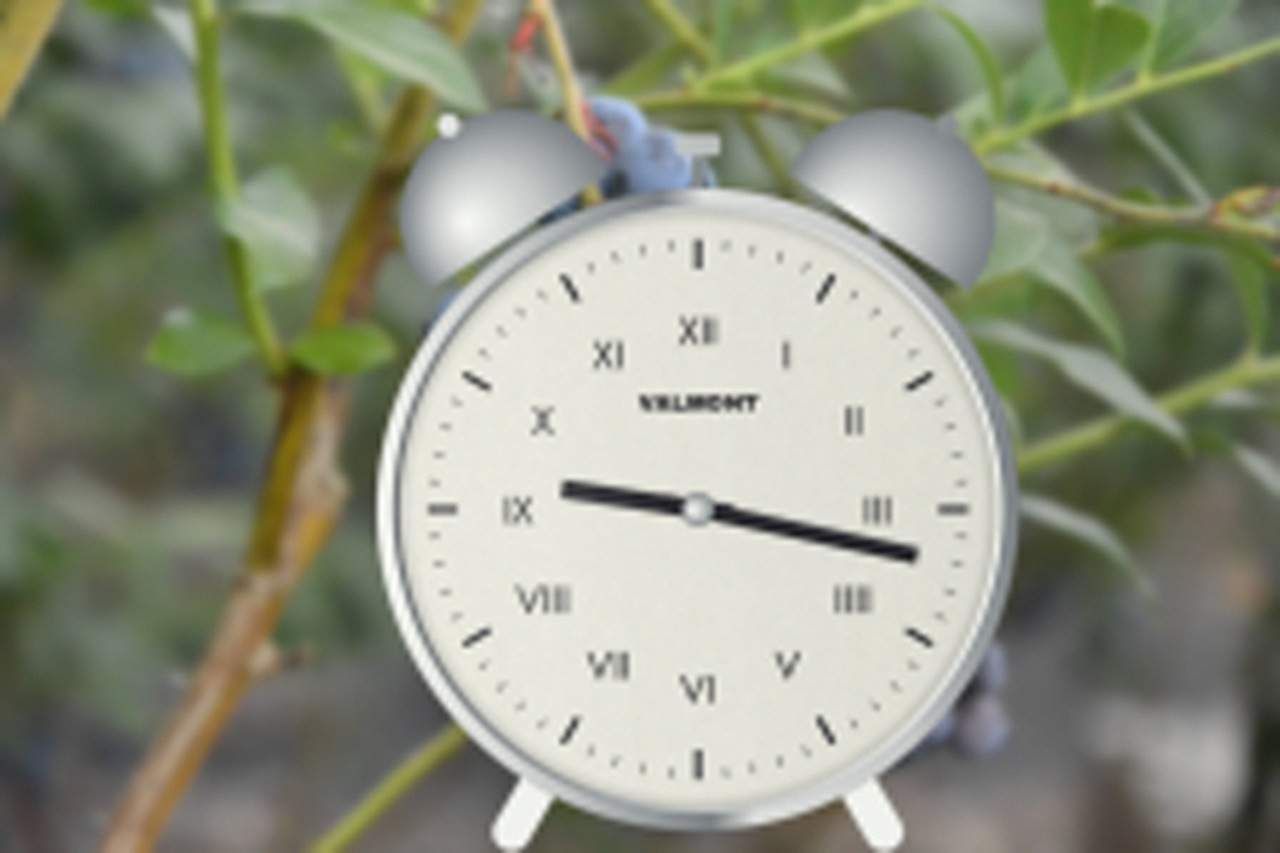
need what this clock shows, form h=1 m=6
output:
h=9 m=17
